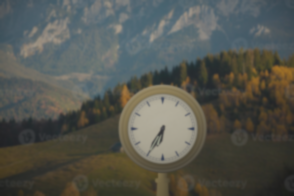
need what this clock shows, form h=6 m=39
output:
h=6 m=35
